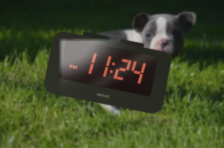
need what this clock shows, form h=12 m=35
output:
h=11 m=24
